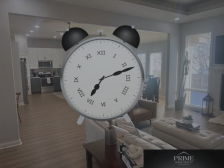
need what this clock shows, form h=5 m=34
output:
h=7 m=12
